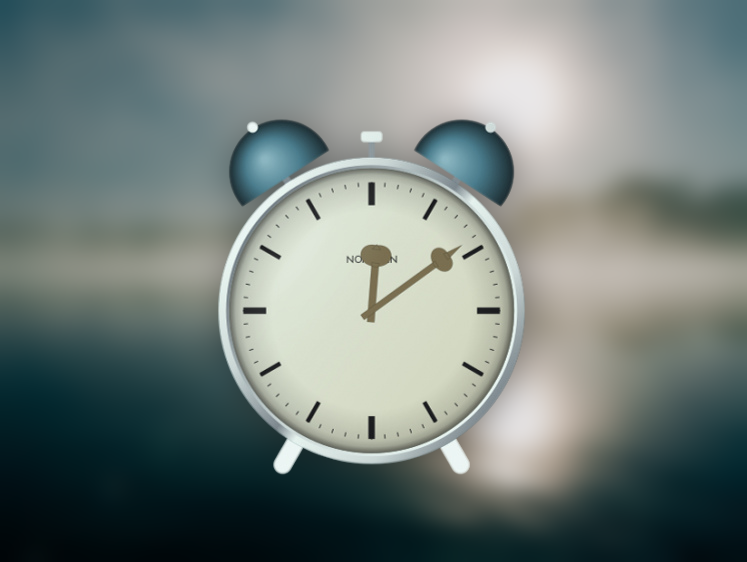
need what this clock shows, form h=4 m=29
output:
h=12 m=9
